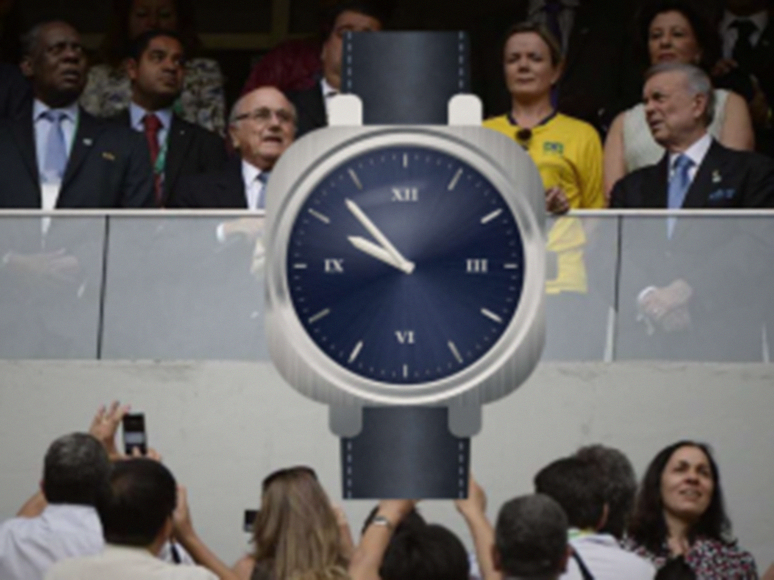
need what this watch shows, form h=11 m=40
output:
h=9 m=53
